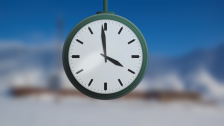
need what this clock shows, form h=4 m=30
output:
h=3 m=59
